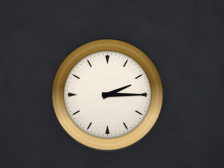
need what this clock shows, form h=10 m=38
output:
h=2 m=15
